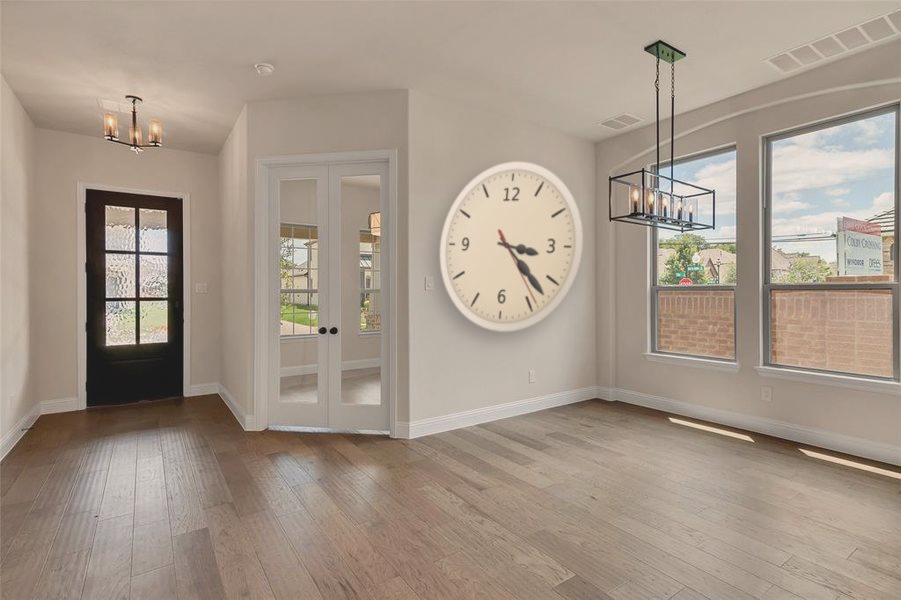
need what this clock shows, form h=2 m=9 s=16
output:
h=3 m=22 s=24
